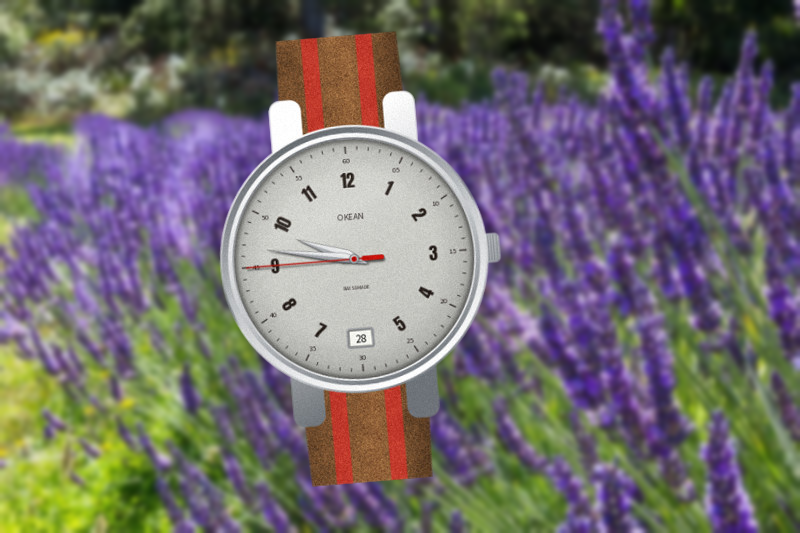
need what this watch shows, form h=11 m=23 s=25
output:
h=9 m=46 s=45
